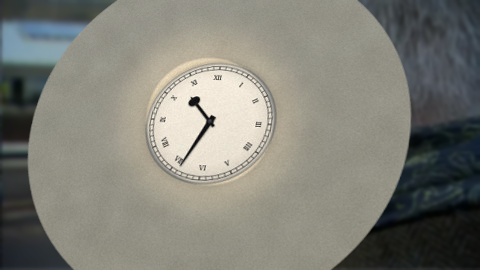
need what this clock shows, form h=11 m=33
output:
h=10 m=34
